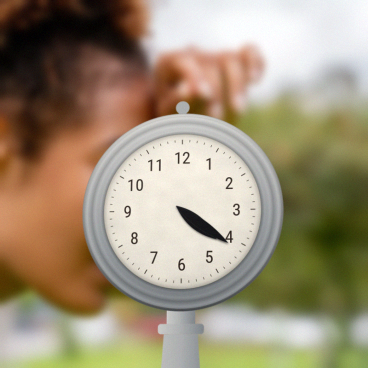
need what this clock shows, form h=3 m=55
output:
h=4 m=21
